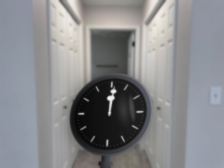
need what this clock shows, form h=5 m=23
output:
h=12 m=1
